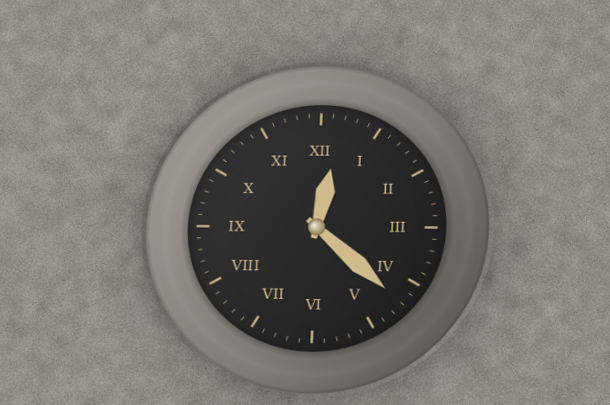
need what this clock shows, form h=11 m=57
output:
h=12 m=22
